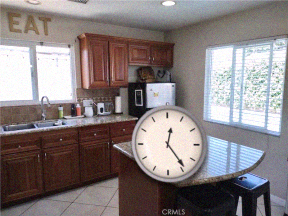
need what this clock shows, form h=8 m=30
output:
h=12 m=24
